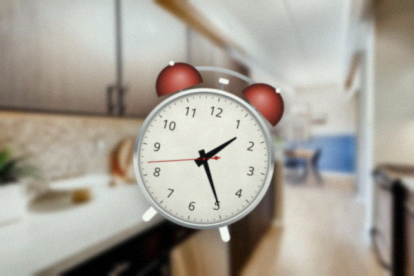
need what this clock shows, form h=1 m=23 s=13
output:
h=1 m=24 s=42
